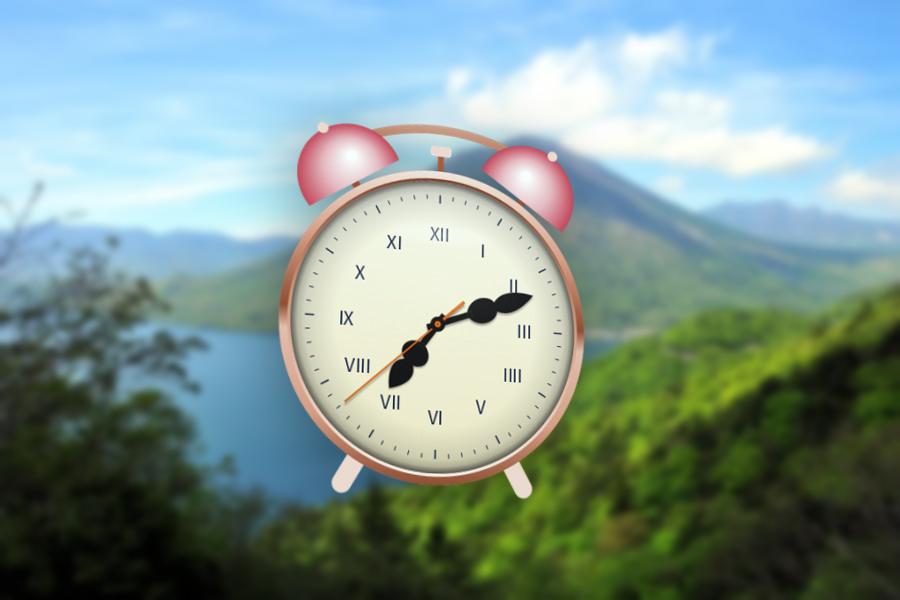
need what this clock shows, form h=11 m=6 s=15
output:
h=7 m=11 s=38
